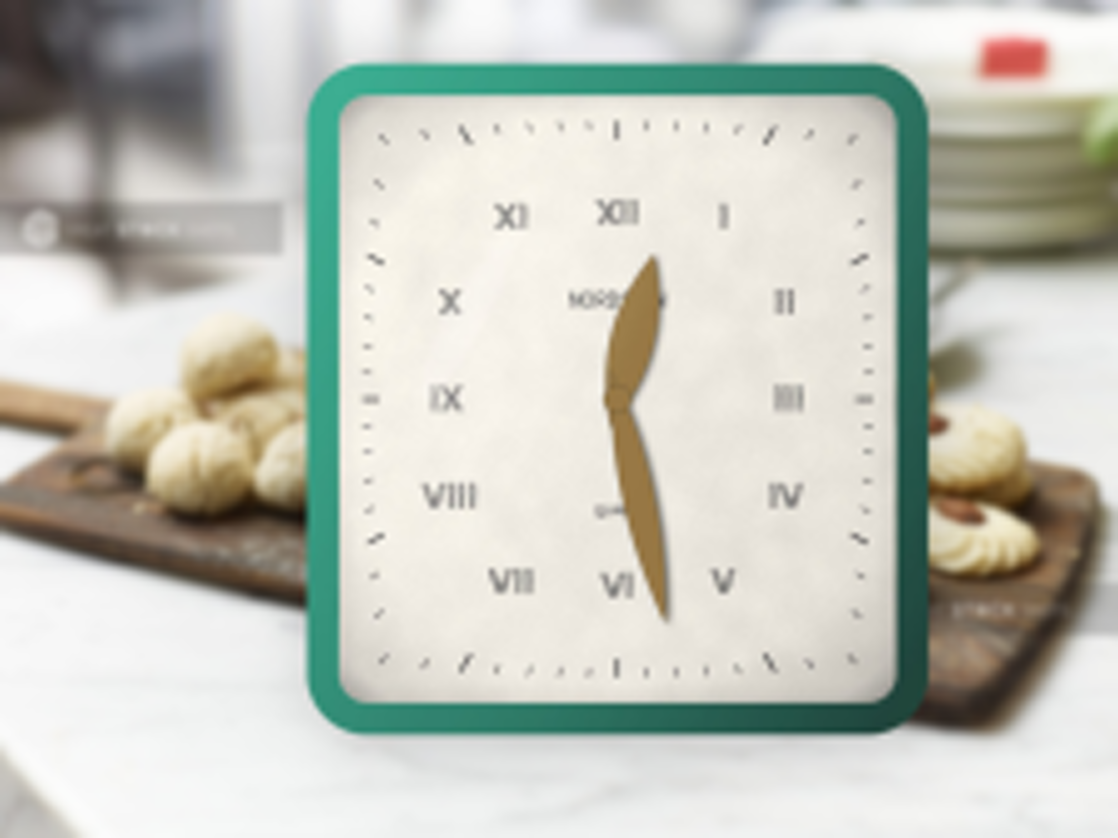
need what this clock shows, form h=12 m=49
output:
h=12 m=28
